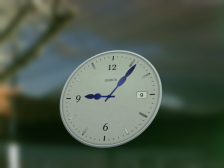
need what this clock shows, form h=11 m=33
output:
h=9 m=6
